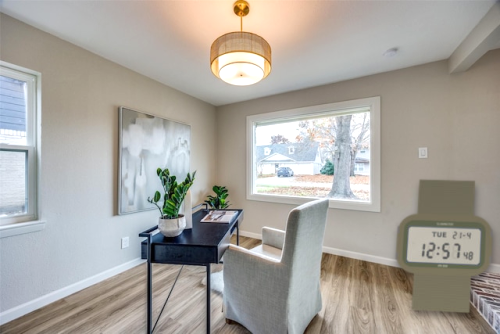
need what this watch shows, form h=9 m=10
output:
h=12 m=57
